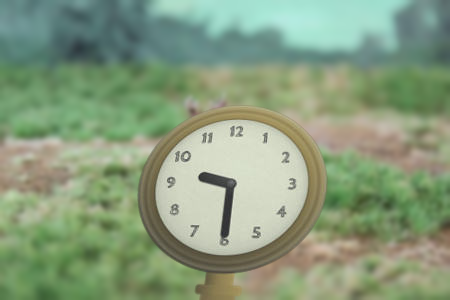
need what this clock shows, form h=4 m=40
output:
h=9 m=30
